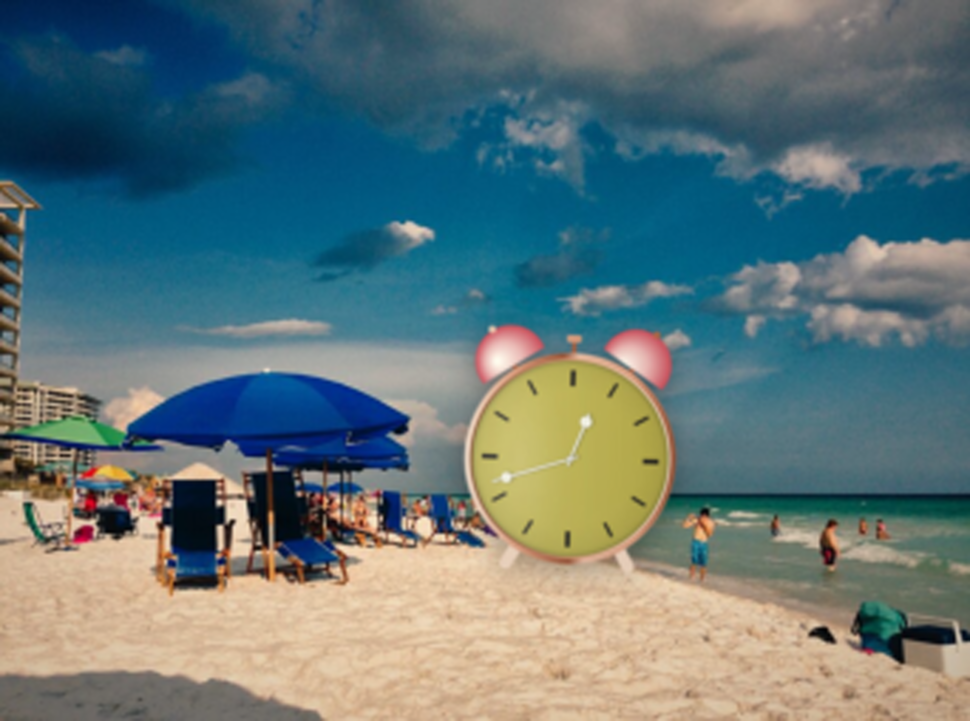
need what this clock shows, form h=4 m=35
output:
h=12 m=42
